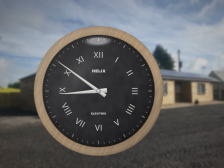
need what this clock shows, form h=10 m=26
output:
h=8 m=51
